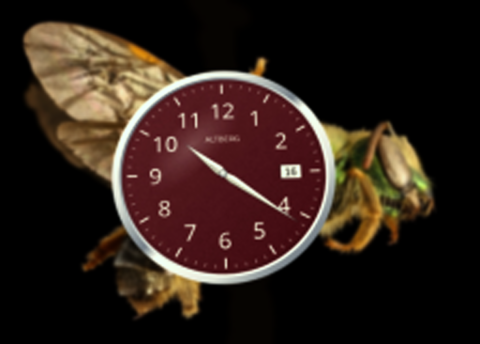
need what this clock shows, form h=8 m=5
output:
h=10 m=21
